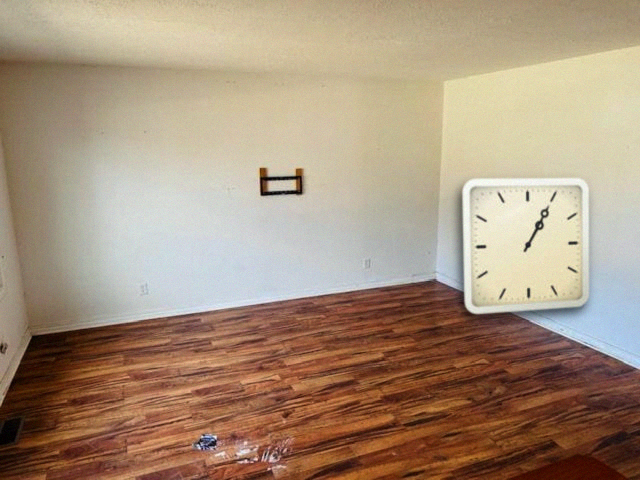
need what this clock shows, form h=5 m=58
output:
h=1 m=5
